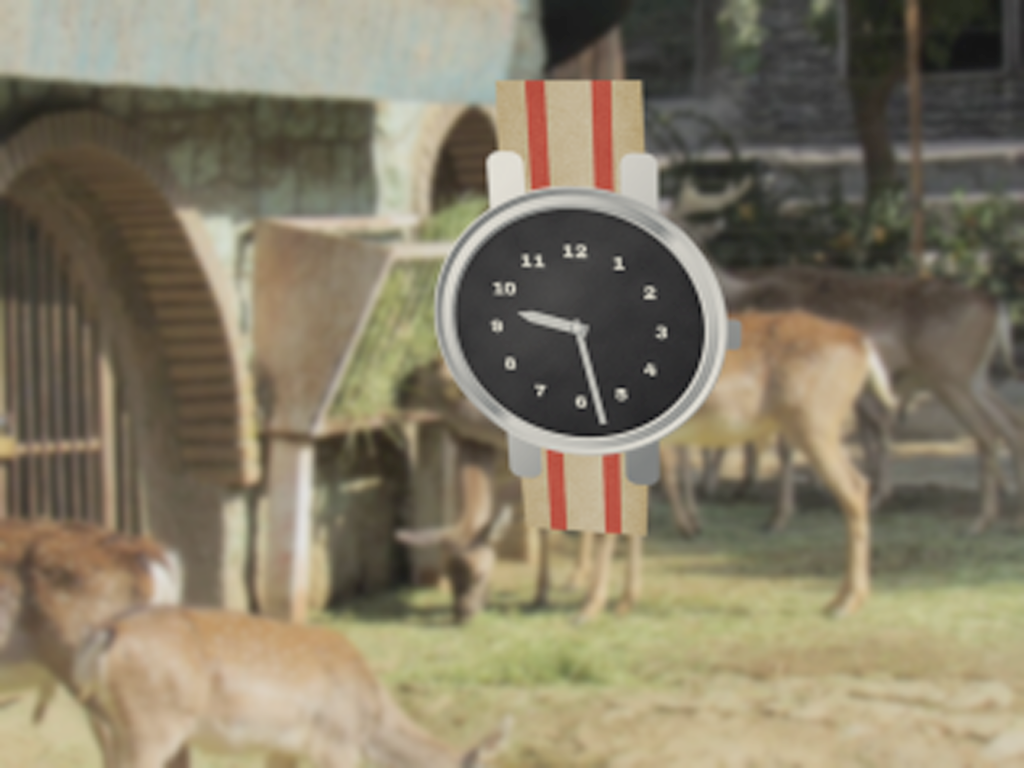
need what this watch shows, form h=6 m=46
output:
h=9 m=28
